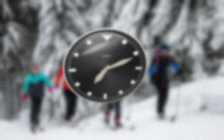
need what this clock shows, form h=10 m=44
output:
h=7 m=11
